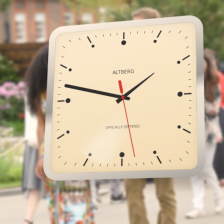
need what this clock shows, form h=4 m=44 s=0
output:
h=1 m=47 s=28
